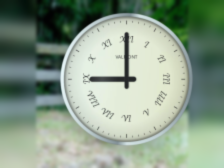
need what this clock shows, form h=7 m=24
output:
h=9 m=0
